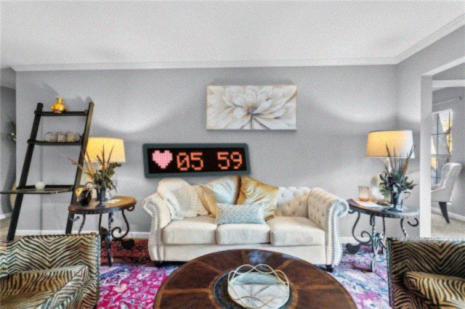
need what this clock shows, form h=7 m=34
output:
h=5 m=59
